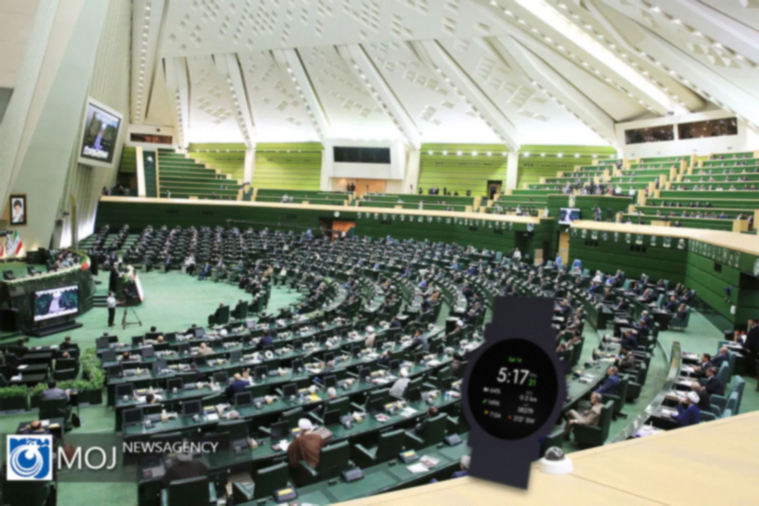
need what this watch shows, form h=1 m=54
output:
h=5 m=17
